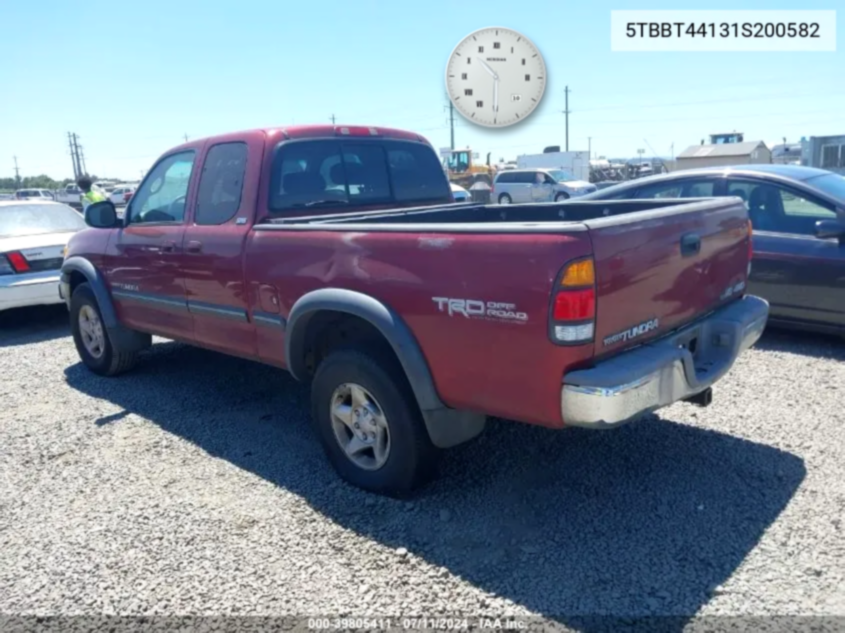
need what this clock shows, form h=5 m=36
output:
h=10 m=30
